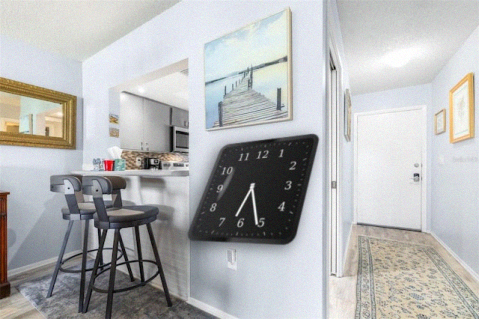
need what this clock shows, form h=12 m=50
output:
h=6 m=26
